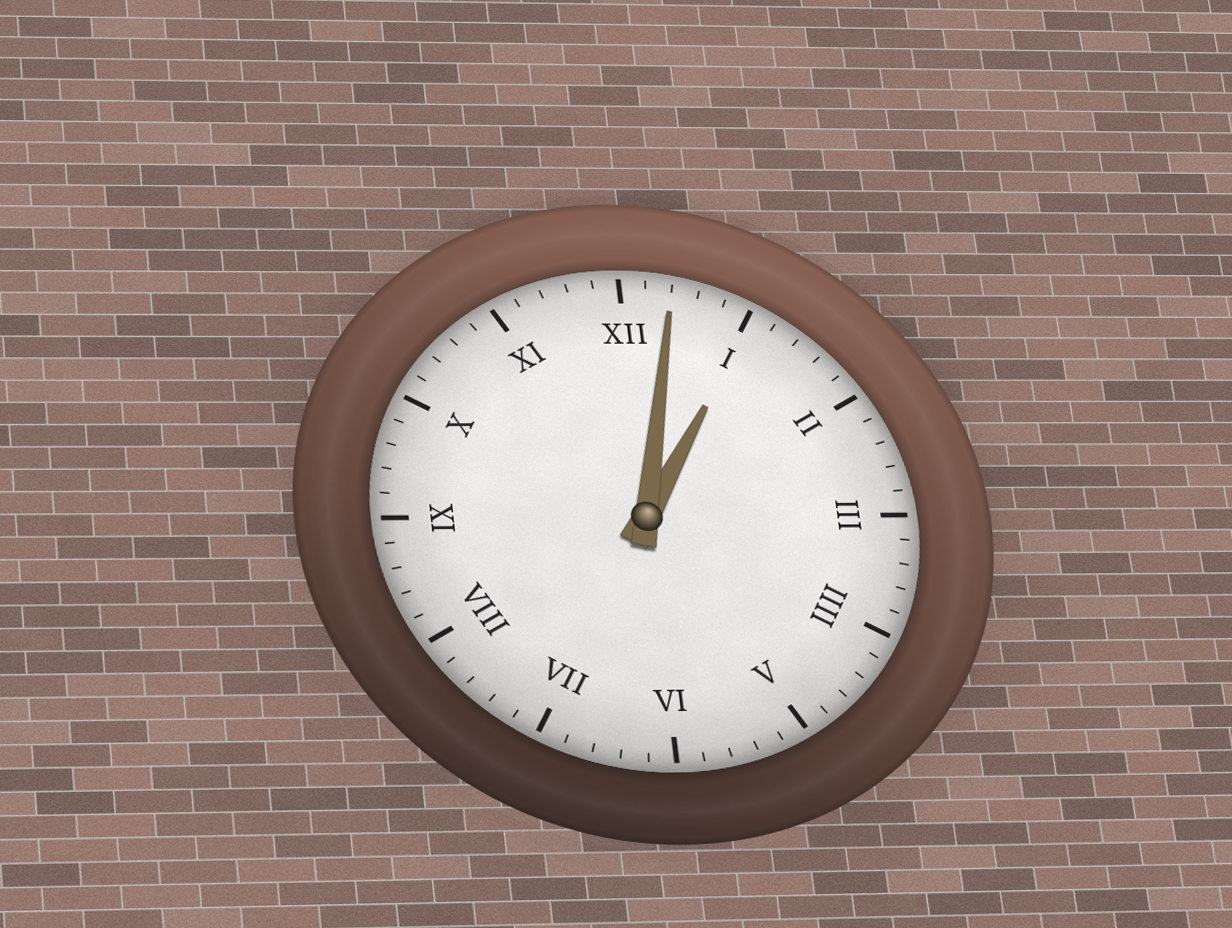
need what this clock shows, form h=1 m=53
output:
h=1 m=2
